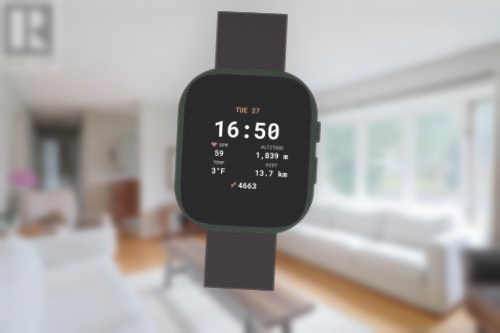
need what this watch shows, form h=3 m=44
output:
h=16 m=50
